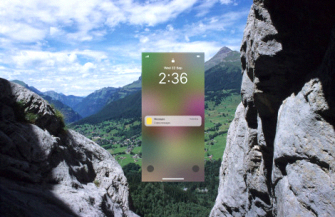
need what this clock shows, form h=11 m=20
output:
h=2 m=36
